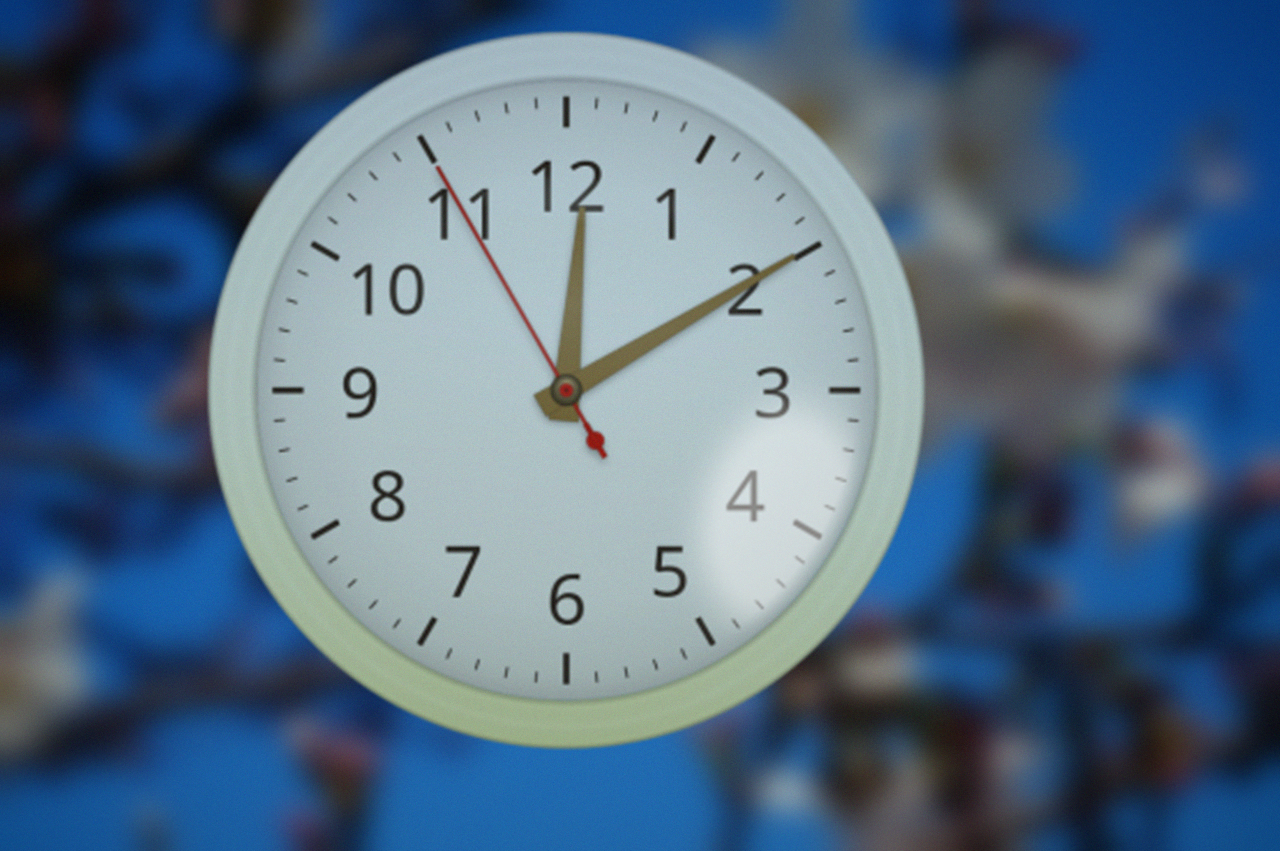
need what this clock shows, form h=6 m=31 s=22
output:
h=12 m=9 s=55
